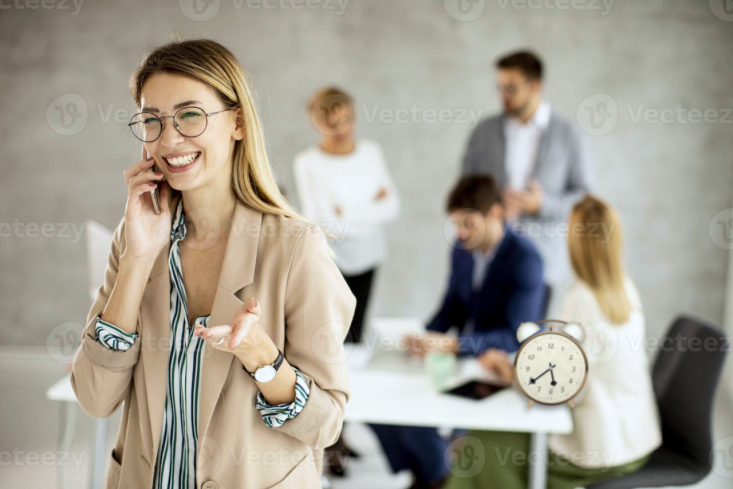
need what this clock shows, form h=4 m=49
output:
h=5 m=39
